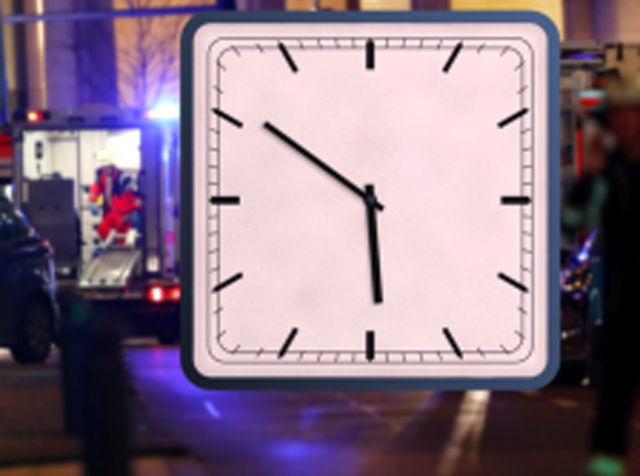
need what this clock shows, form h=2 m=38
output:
h=5 m=51
